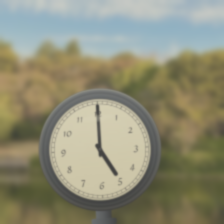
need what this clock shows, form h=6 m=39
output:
h=5 m=0
